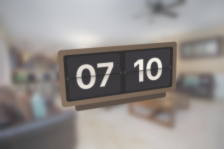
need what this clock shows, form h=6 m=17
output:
h=7 m=10
